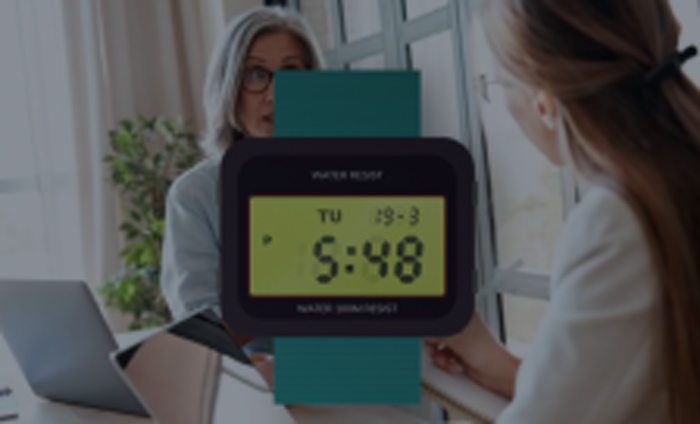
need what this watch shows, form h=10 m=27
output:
h=5 m=48
